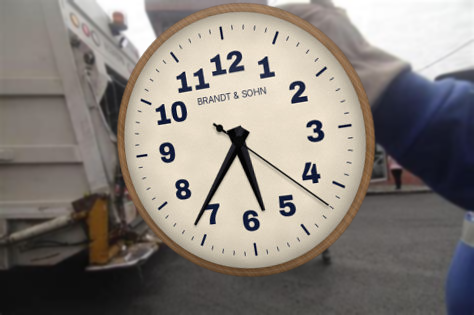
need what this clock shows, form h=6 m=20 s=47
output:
h=5 m=36 s=22
